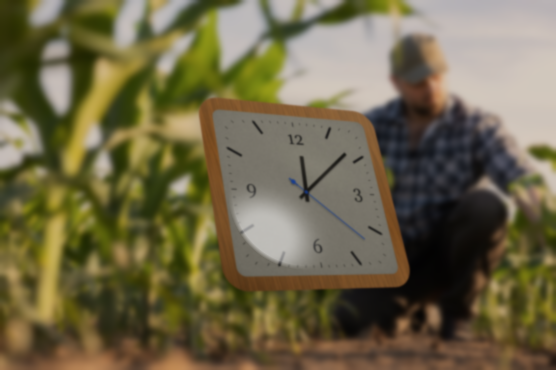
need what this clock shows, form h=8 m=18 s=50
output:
h=12 m=8 s=22
